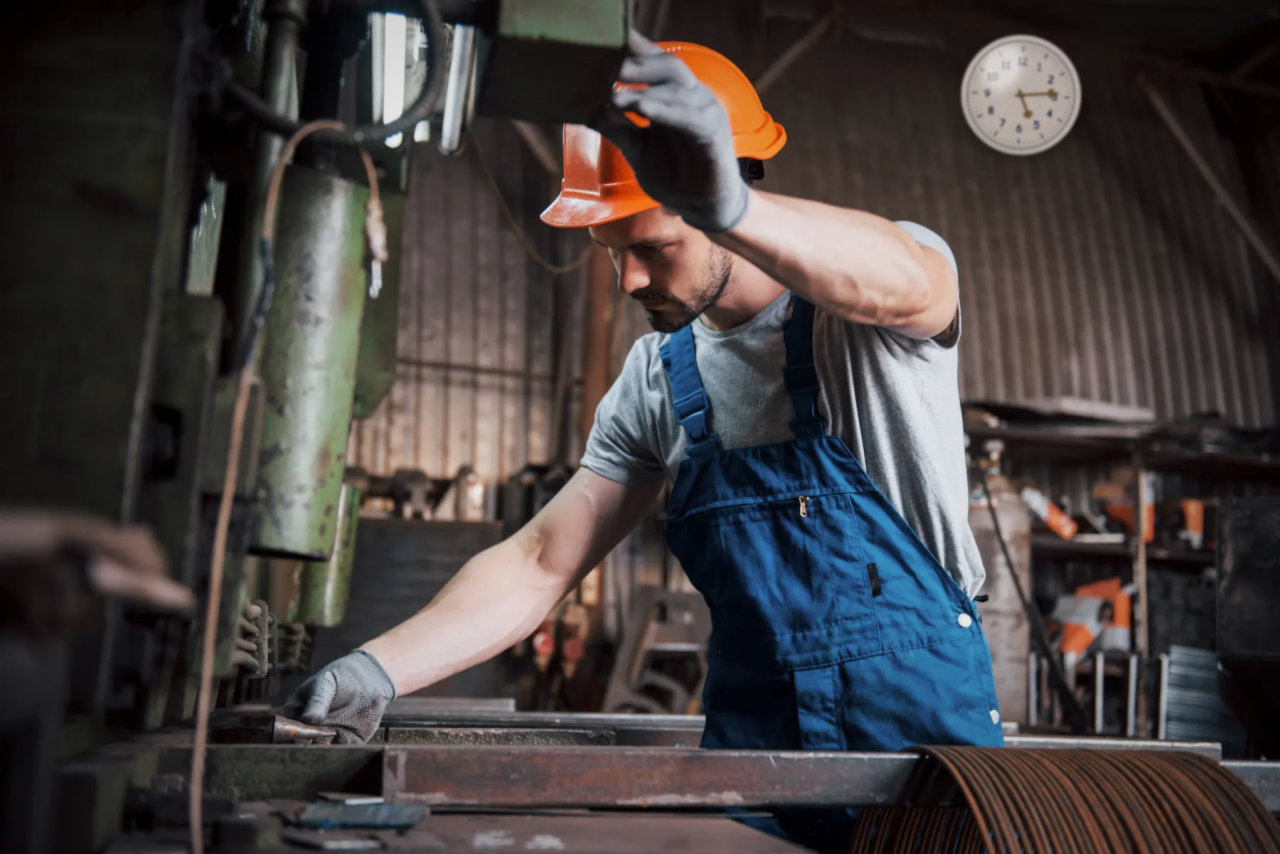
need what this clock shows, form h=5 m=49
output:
h=5 m=14
